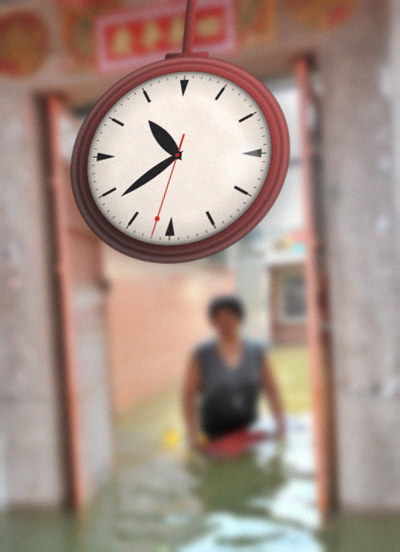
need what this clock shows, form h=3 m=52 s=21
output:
h=10 m=38 s=32
